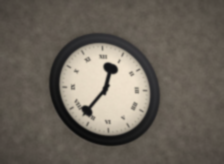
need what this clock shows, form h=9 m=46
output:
h=12 m=37
